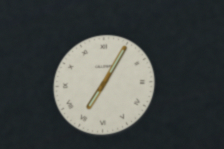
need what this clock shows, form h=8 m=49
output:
h=7 m=5
